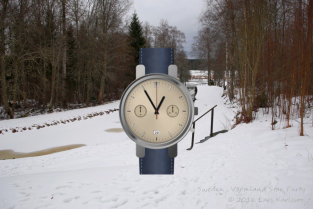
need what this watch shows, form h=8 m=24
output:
h=12 m=55
